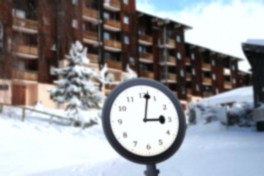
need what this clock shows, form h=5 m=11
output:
h=3 m=2
